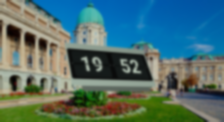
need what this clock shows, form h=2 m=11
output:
h=19 m=52
